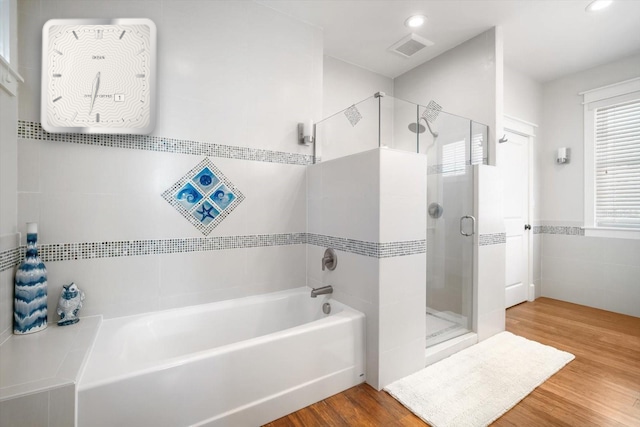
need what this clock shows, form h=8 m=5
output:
h=6 m=32
